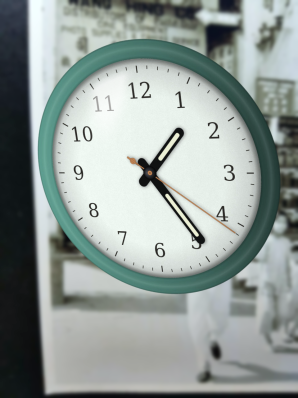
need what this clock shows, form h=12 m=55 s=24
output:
h=1 m=24 s=21
